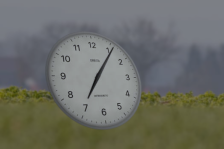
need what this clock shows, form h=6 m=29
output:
h=7 m=6
